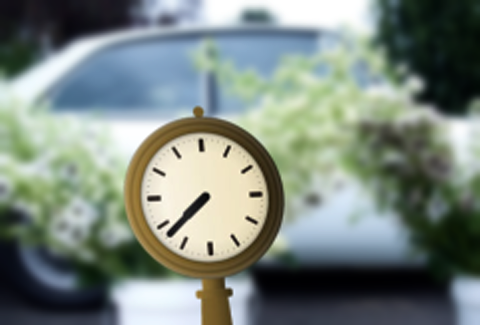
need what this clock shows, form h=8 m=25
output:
h=7 m=38
